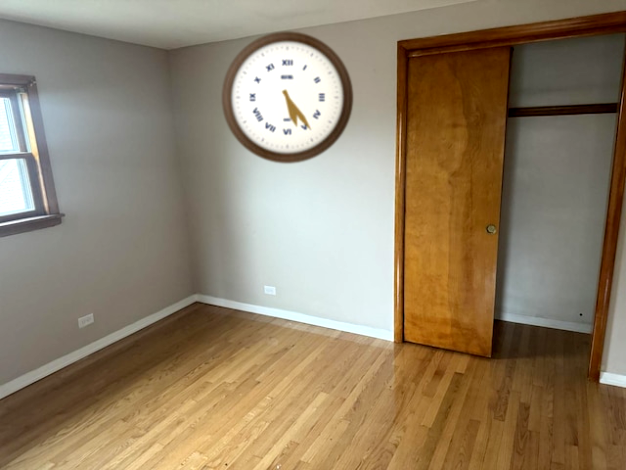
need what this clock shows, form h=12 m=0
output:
h=5 m=24
